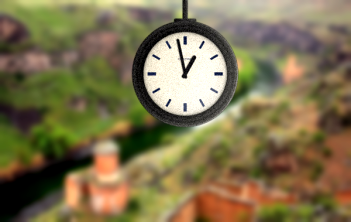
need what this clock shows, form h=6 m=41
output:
h=12 m=58
